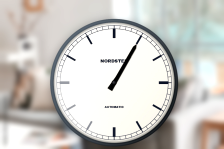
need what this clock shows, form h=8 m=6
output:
h=1 m=5
